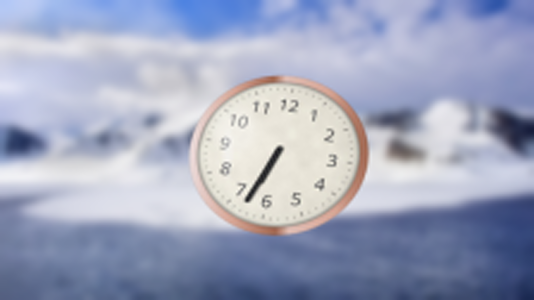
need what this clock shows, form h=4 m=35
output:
h=6 m=33
